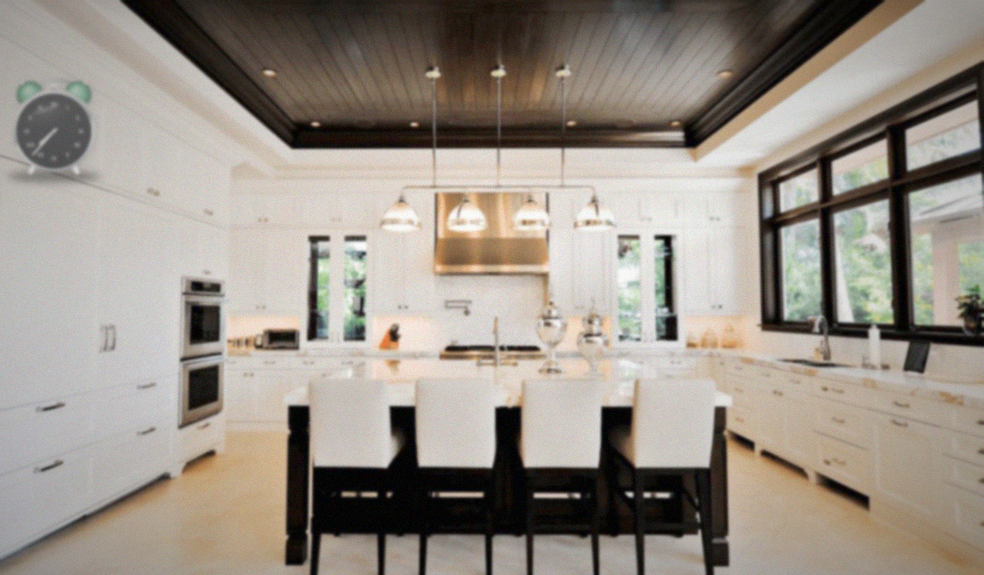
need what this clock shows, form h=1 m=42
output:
h=7 m=37
